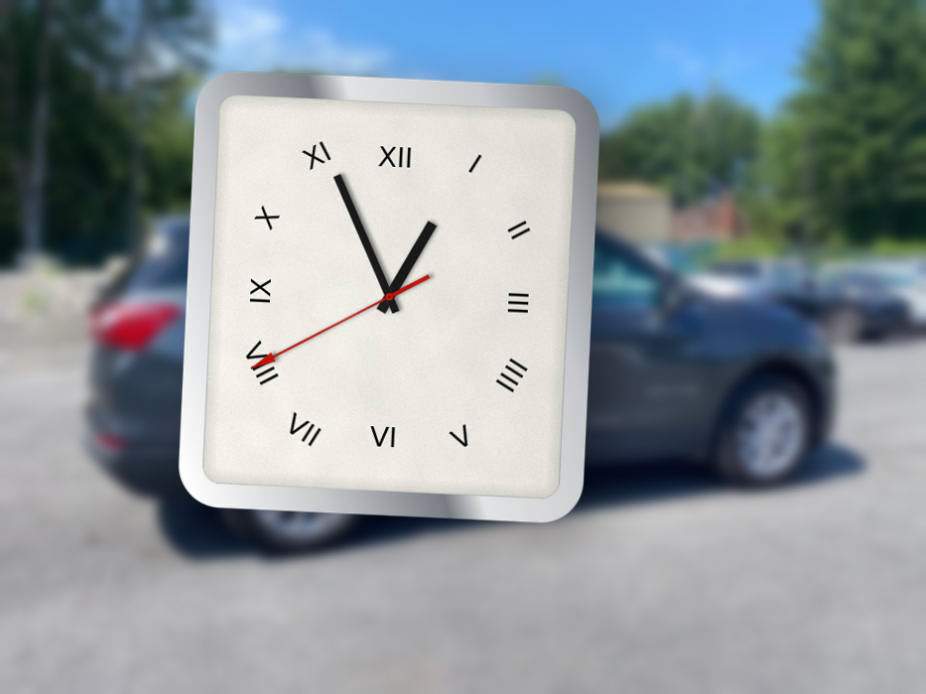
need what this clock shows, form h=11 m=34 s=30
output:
h=12 m=55 s=40
